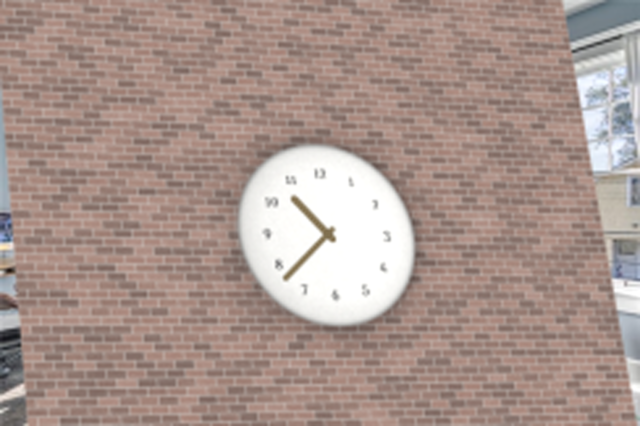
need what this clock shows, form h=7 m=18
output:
h=10 m=38
